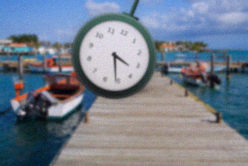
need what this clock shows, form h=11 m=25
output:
h=3 m=26
